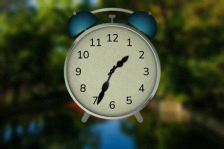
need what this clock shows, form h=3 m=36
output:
h=1 m=34
